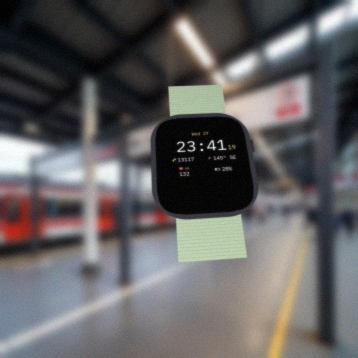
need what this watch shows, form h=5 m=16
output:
h=23 m=41
